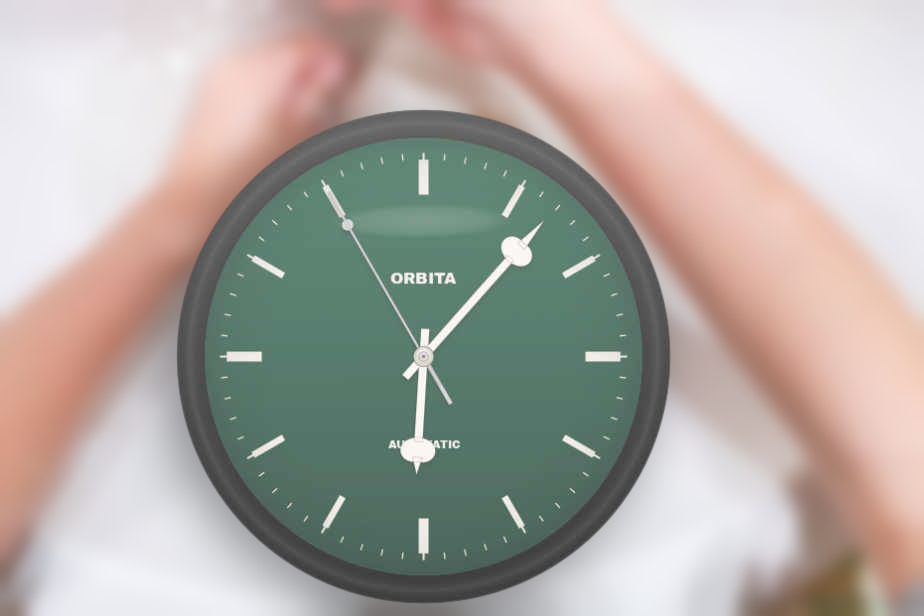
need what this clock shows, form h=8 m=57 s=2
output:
h=6 m=6 s=55
